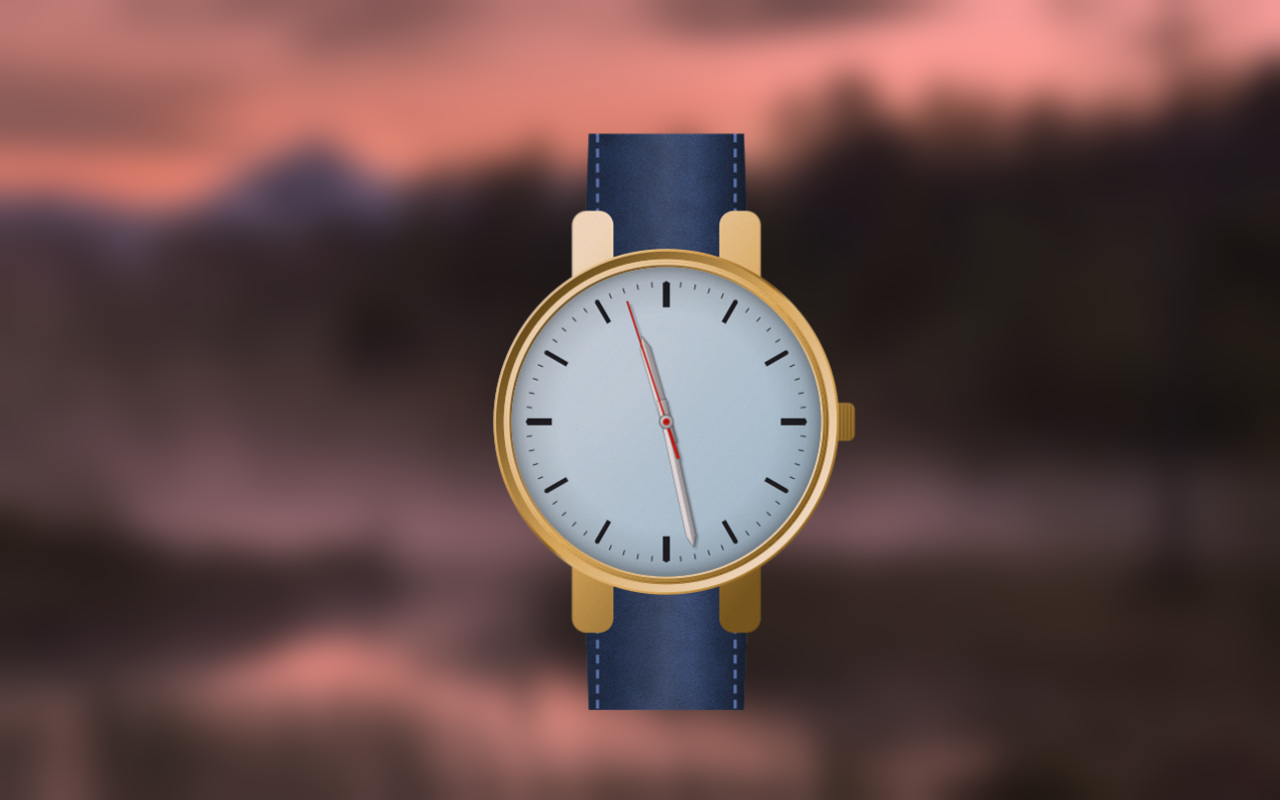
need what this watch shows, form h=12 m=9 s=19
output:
h=11 m=27 s=57
